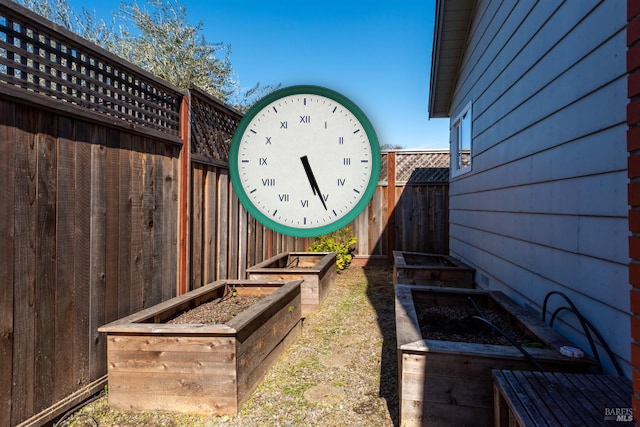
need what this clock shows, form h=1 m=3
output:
h=5 m=26
